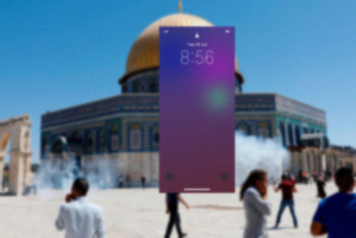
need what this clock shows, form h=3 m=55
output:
h=8 m=56
